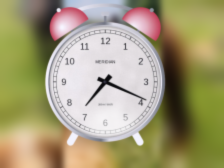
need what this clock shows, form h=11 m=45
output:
h=7 m=19
